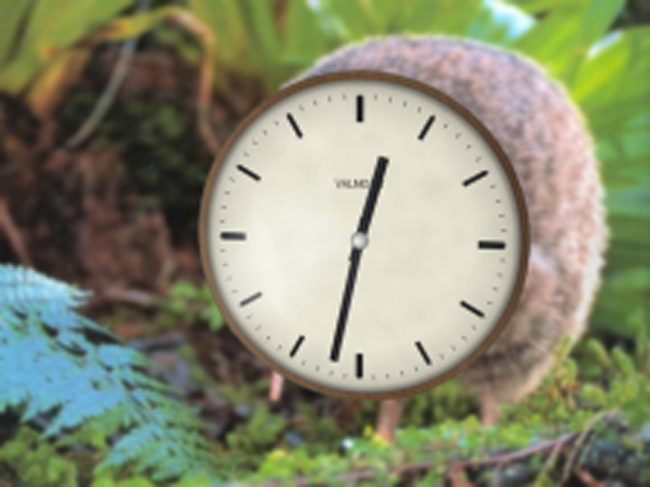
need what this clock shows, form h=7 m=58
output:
h=12 m=32
